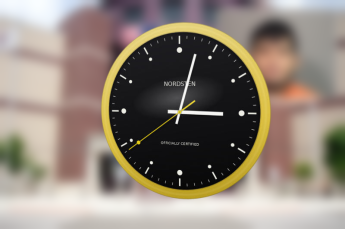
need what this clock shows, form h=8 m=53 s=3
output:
h=3 m=2 s=39
